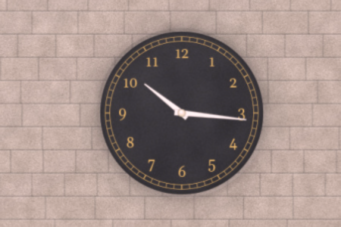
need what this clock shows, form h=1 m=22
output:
h=10 m=16
